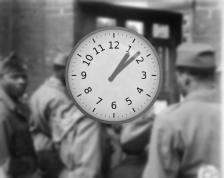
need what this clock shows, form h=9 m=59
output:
h=1 m=8
